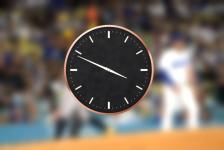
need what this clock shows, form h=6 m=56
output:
h=3 m=49
